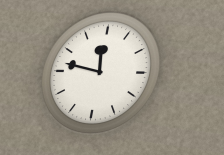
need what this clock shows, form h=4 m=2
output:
h=11 m=47
